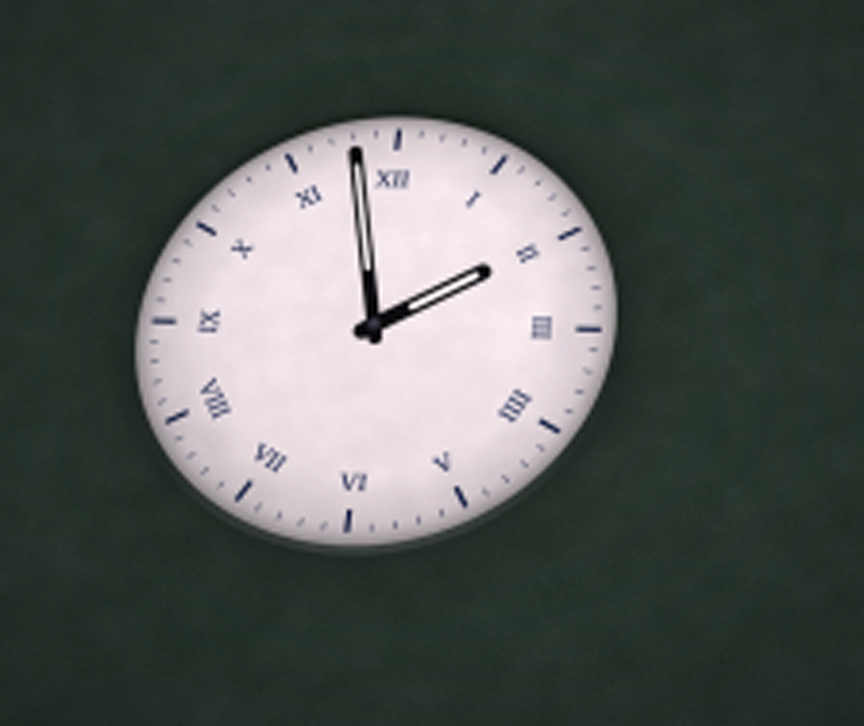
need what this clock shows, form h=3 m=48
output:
h=1 m=58
